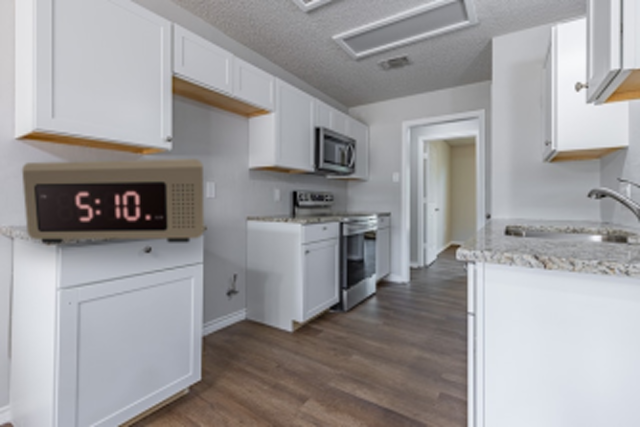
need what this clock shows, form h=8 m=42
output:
h=5 m=10
